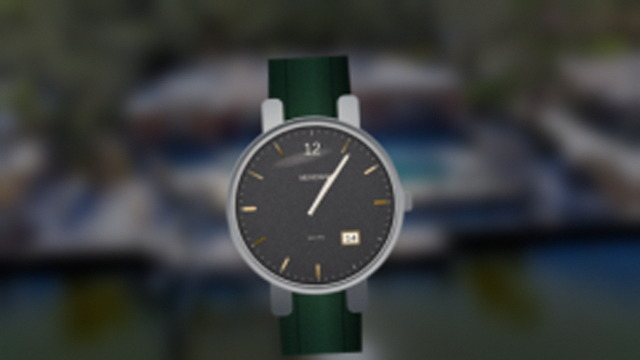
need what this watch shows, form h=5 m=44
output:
h=1 m=6
